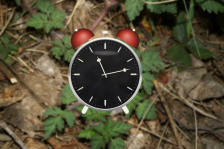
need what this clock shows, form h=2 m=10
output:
h=11 m=13
